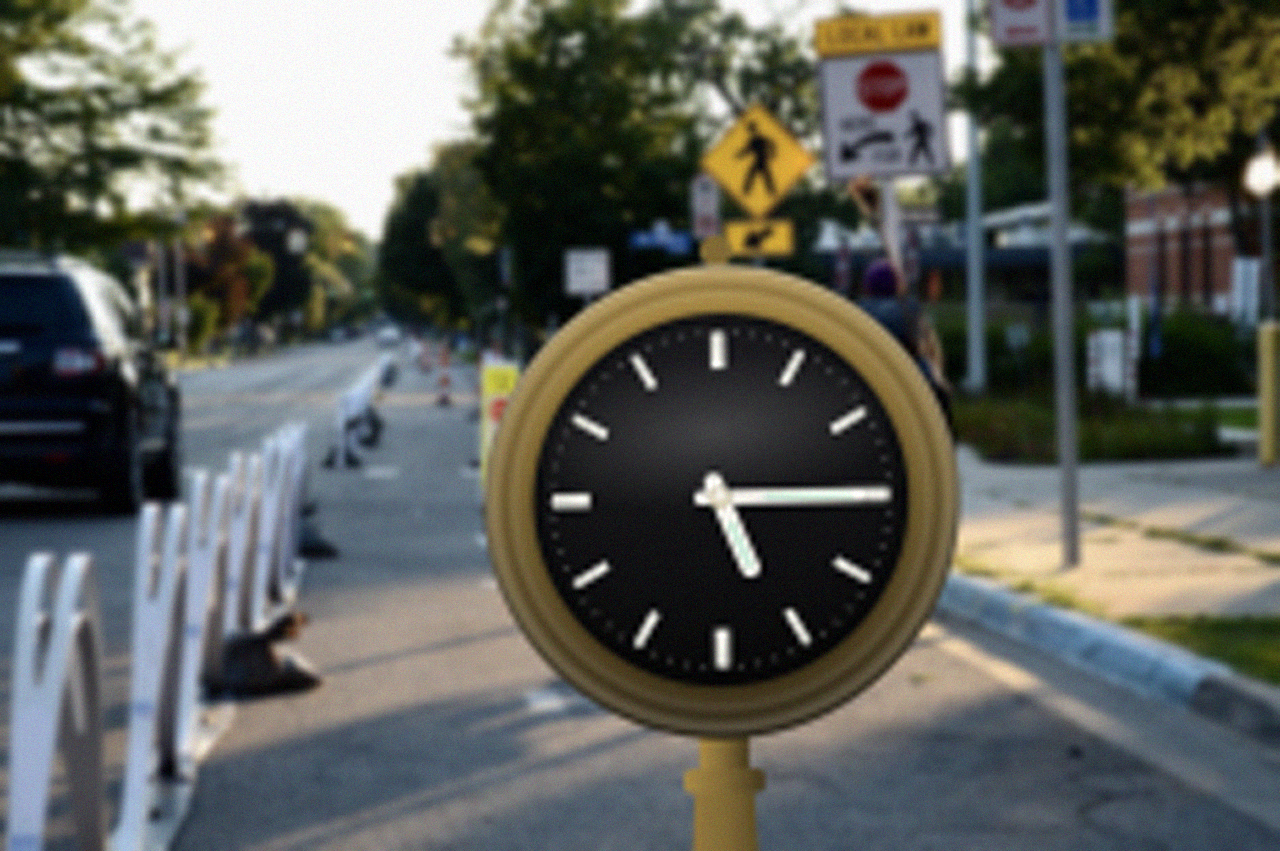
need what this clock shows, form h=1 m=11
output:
h=5 m=15
